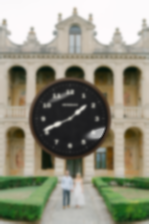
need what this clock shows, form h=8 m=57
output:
h=1 m=41
